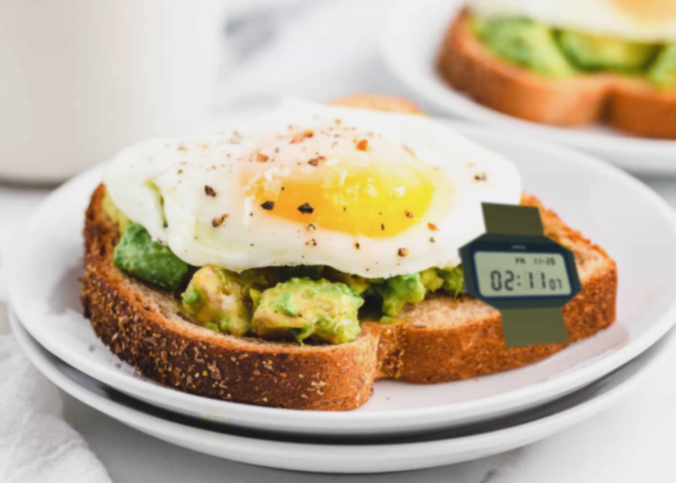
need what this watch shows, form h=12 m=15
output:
h=2 m=11
